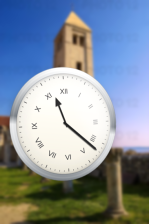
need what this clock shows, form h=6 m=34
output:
h=11 m=22
